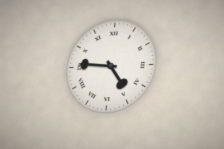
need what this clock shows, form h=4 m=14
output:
h=4 m=46
